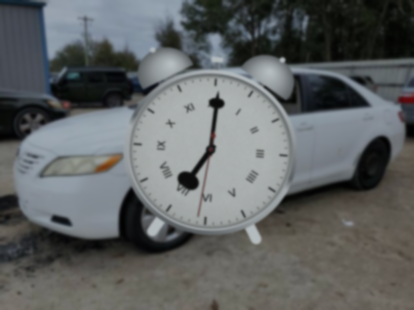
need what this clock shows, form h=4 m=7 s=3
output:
h=7 m=0 s=31
